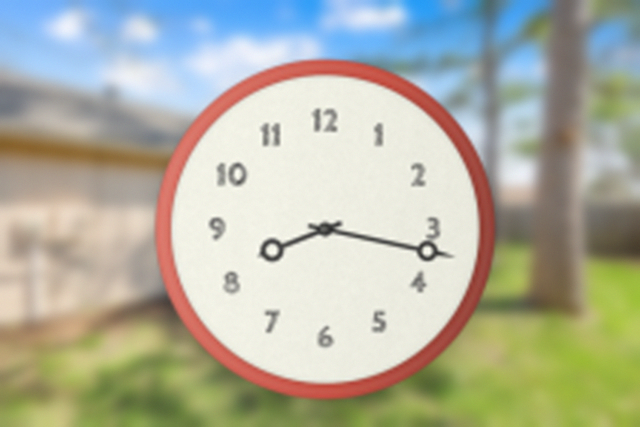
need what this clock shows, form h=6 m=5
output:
h=8 m=17
